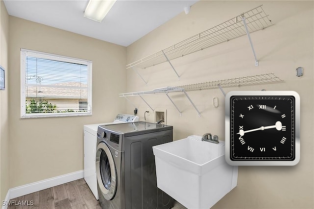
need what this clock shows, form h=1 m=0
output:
h=2 m=43
